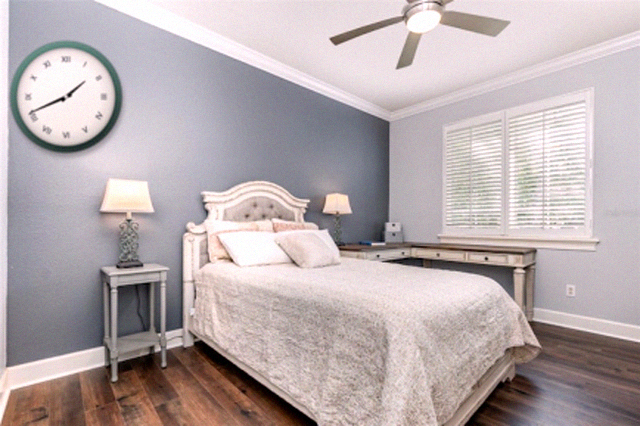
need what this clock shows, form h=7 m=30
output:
h=1 m=41
